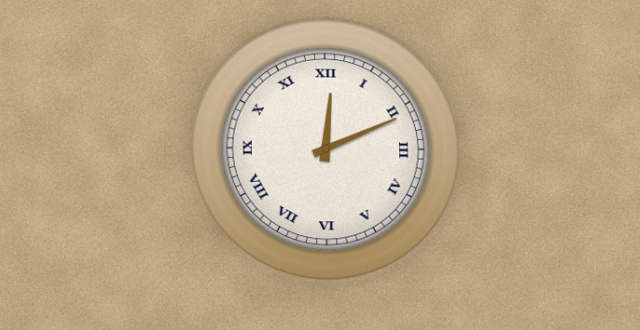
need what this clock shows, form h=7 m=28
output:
h=12 m=11
